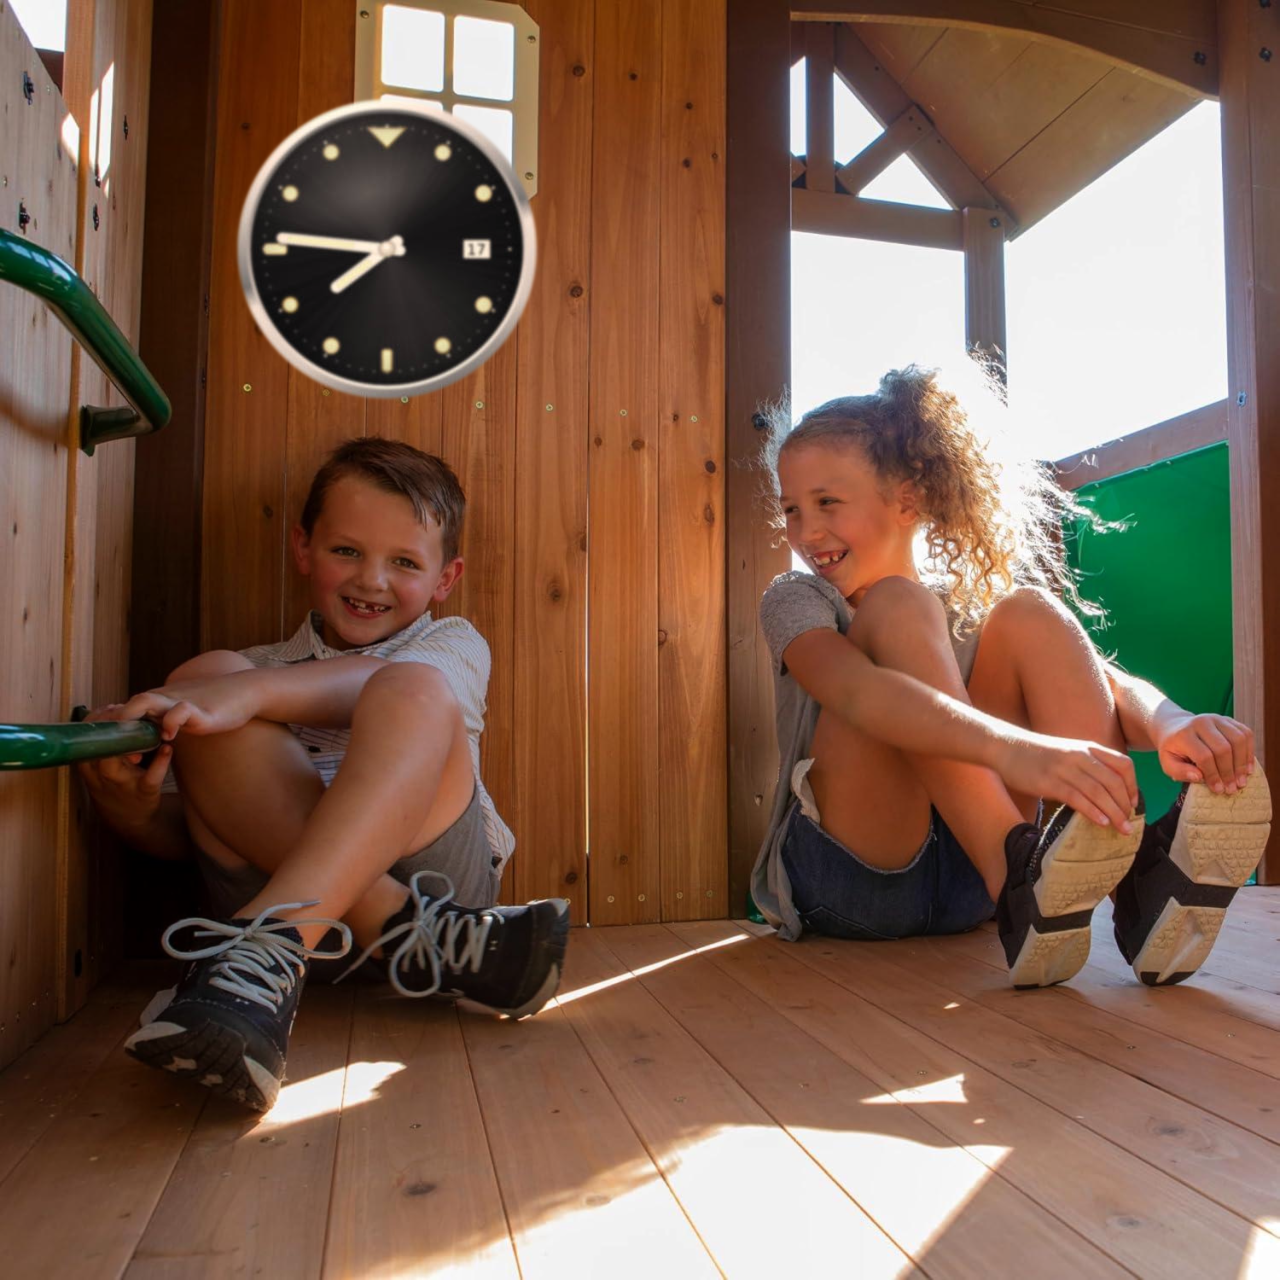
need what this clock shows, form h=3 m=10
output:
h=7 m=46
